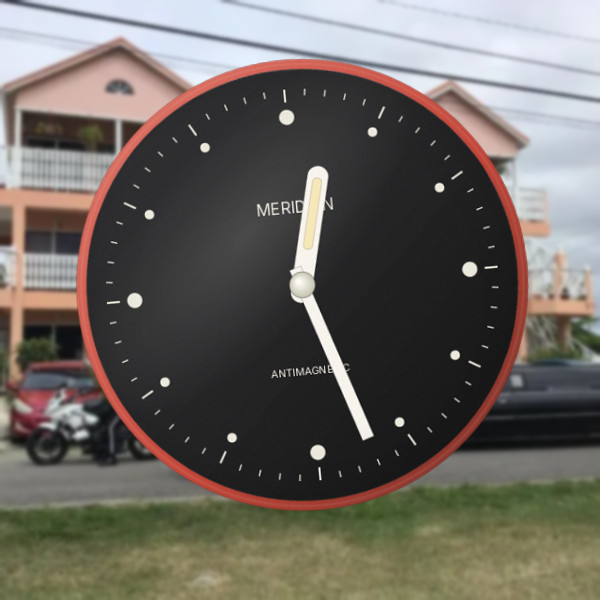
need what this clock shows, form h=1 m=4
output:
h=12 m=27
